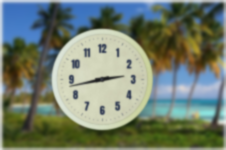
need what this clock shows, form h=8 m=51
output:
h=2 m=43
